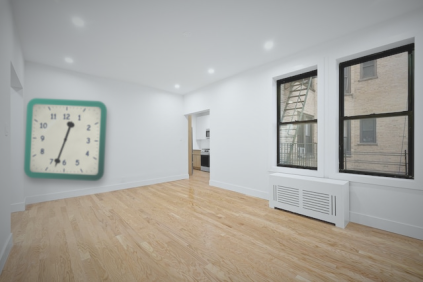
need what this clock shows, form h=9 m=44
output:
h=12 m=33
